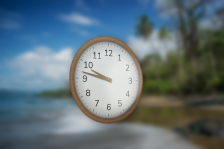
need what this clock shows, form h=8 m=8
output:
h=9 m=47
